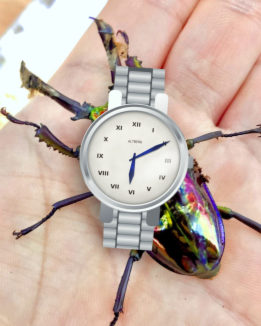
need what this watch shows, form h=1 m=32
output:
h=6 m=10
